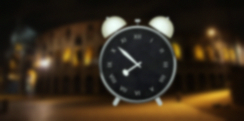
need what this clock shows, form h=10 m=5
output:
h=7 m=52
